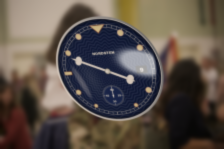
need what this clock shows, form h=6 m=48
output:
h=3 m=49
